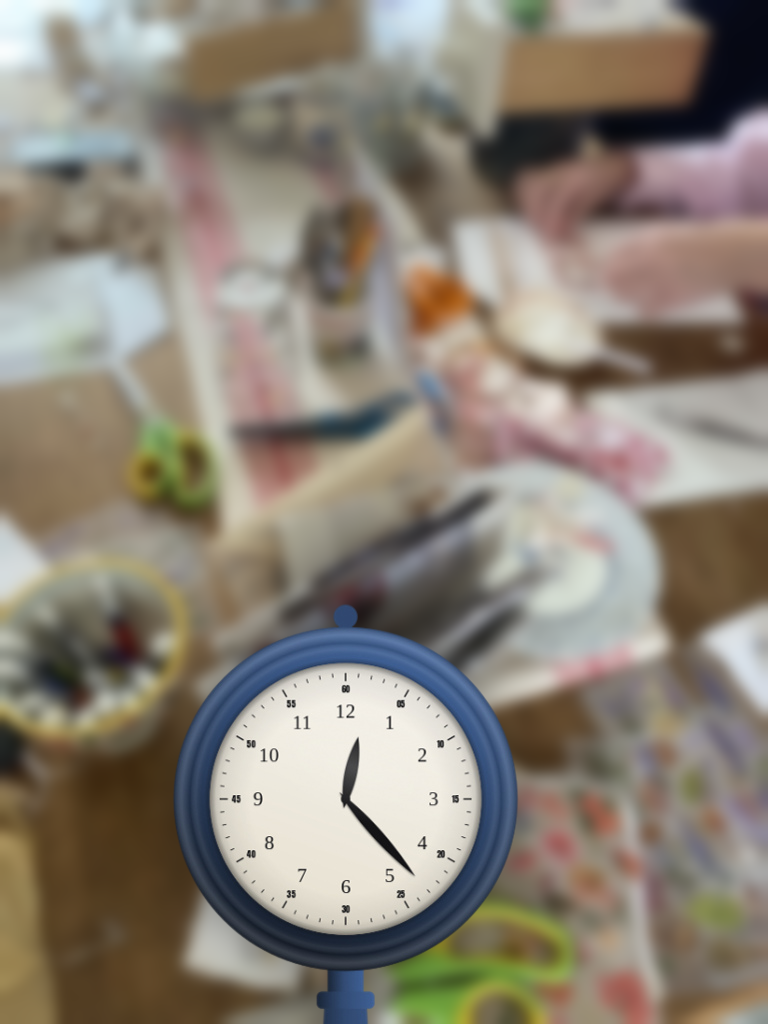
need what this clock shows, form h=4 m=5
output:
h=12 m=23
